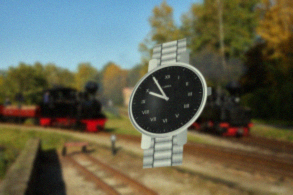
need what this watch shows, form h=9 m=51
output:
h=9 m=55
